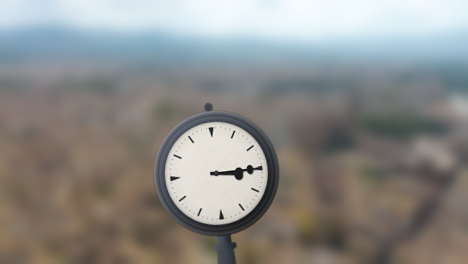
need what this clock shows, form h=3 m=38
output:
h=3 m=15
